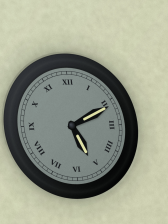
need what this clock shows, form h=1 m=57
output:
h=5 m=11
